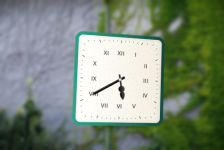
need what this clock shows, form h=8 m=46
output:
h=5 m=40
